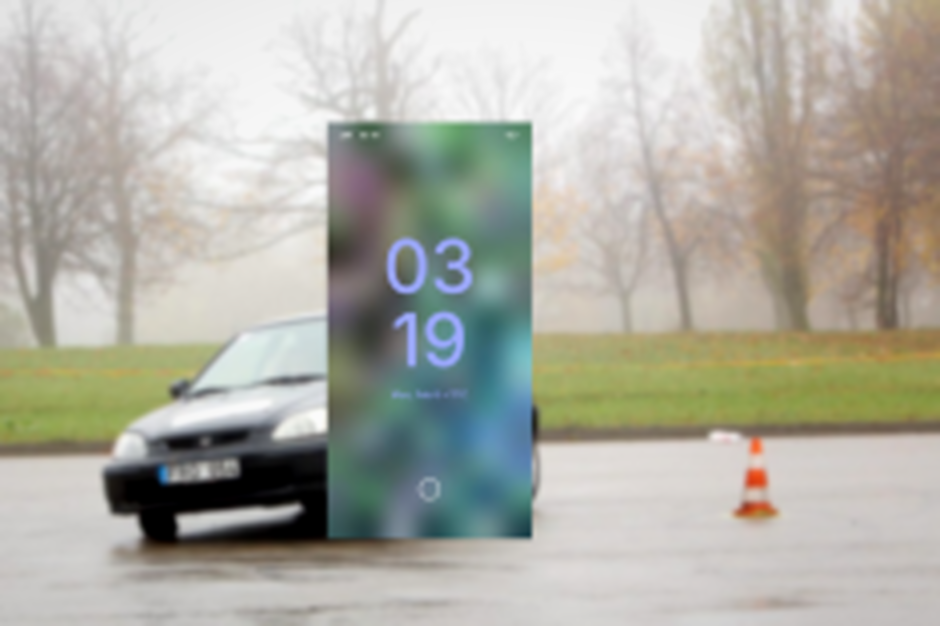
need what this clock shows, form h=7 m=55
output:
h=3 m=19
